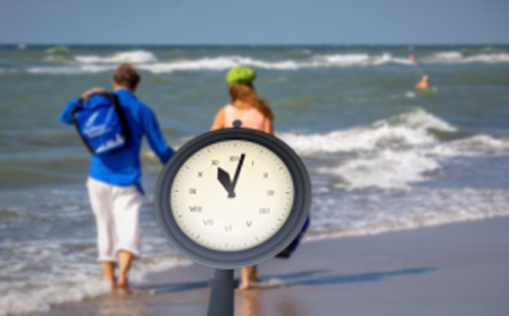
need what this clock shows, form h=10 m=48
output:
h=11 m=2
